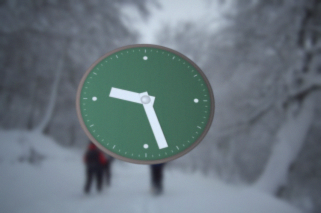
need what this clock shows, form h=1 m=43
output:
h=9 m=27
